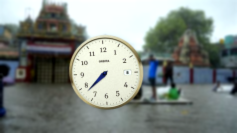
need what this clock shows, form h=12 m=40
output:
h=7 m=38
